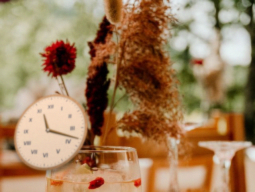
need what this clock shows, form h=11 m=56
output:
h=11 m=18
